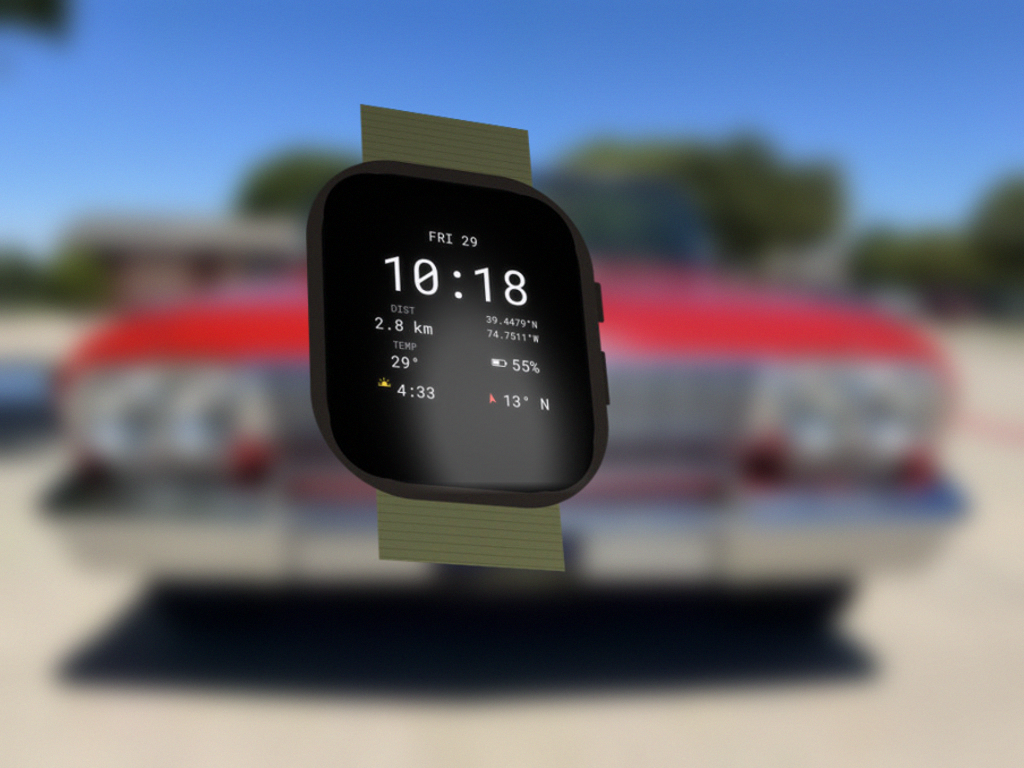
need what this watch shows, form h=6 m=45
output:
h=10 m=18
